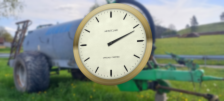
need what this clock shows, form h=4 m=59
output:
h=2 m=11
